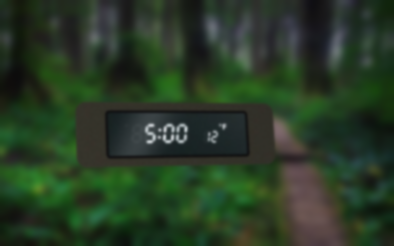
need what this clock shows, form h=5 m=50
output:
h=5 m=0
